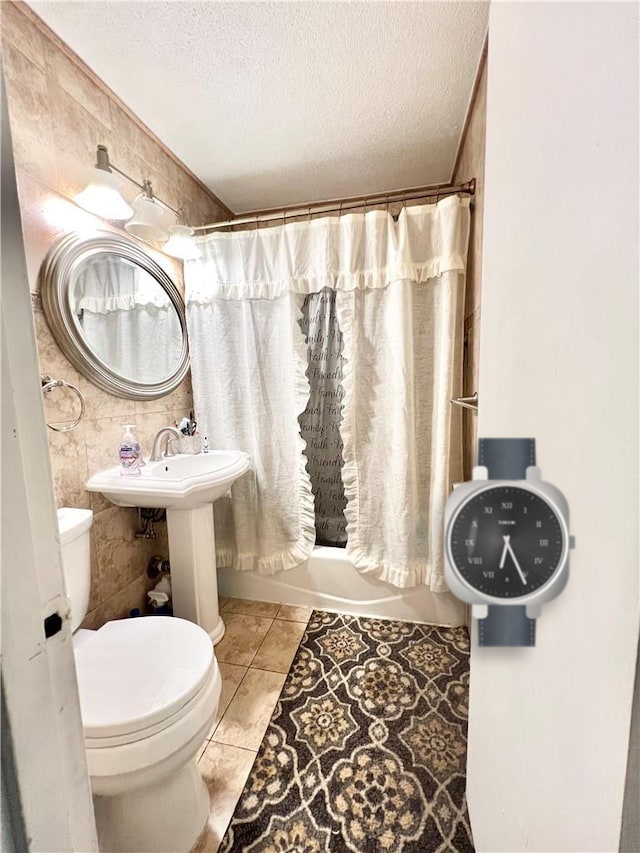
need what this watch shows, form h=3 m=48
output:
h=6 m=26
